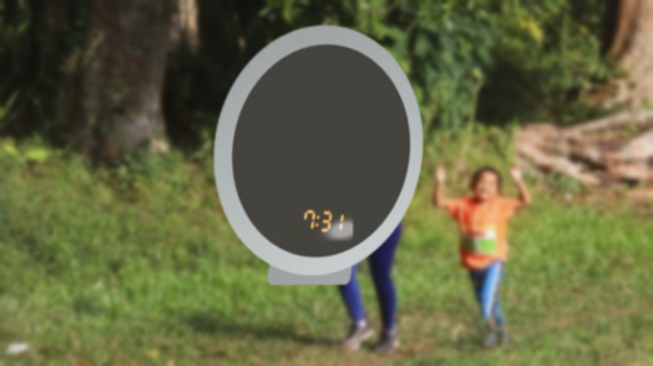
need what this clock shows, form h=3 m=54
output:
h=7 m=31
